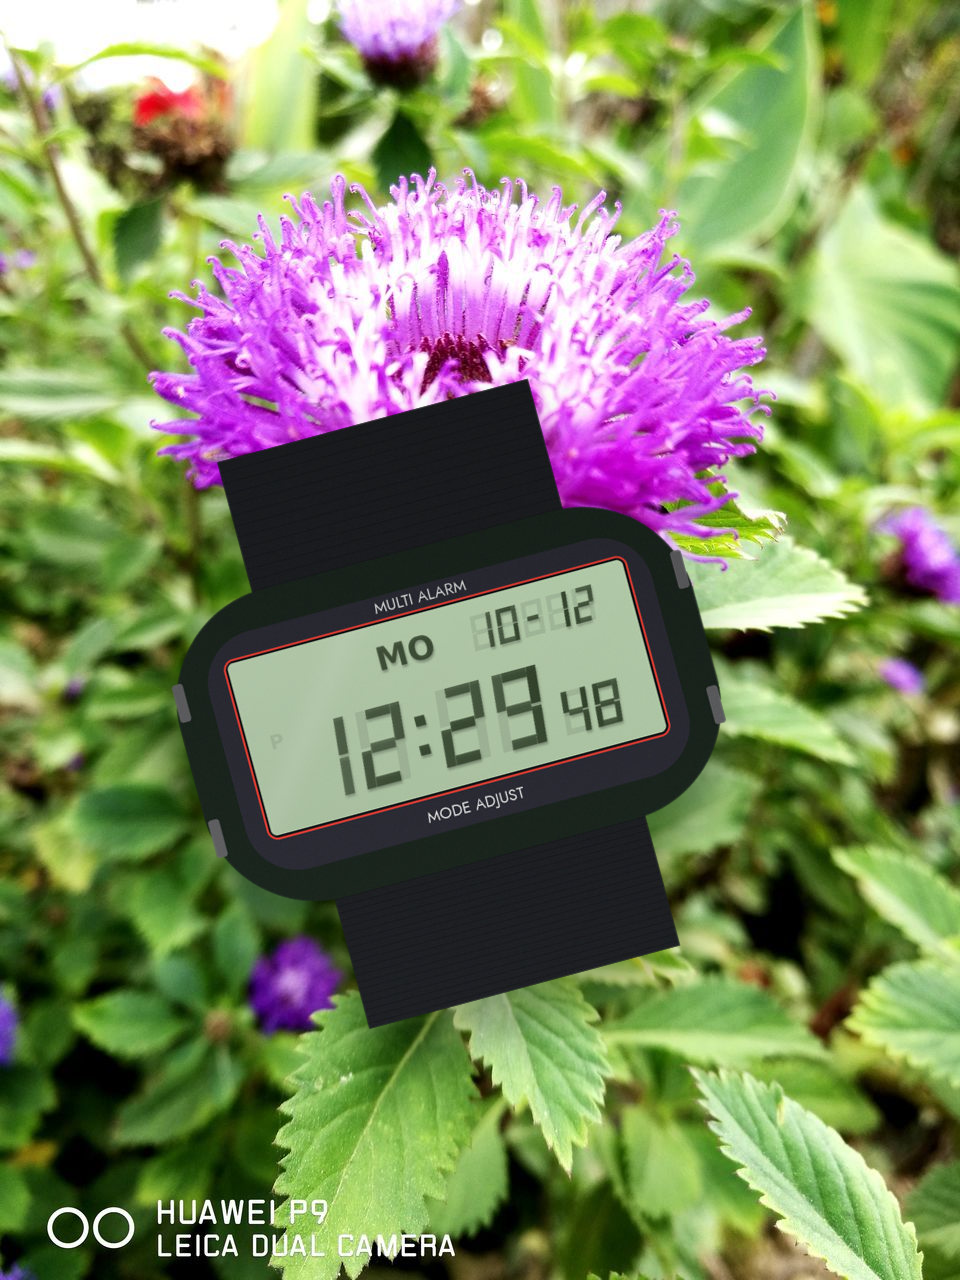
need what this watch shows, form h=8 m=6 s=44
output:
h=12 m=29 s=48
